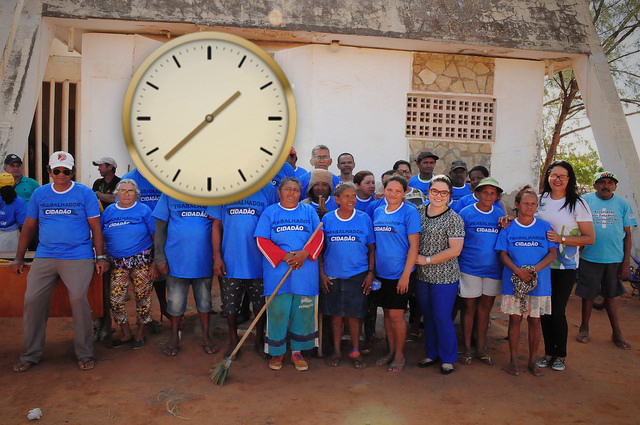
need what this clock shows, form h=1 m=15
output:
h=1 m=38
